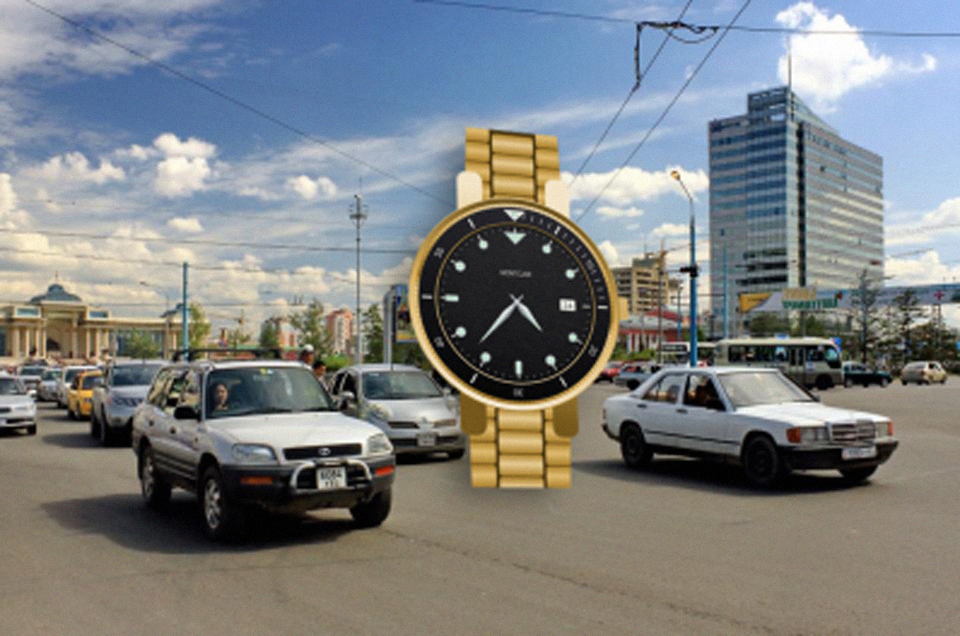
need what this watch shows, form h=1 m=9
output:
h=4 m=37
